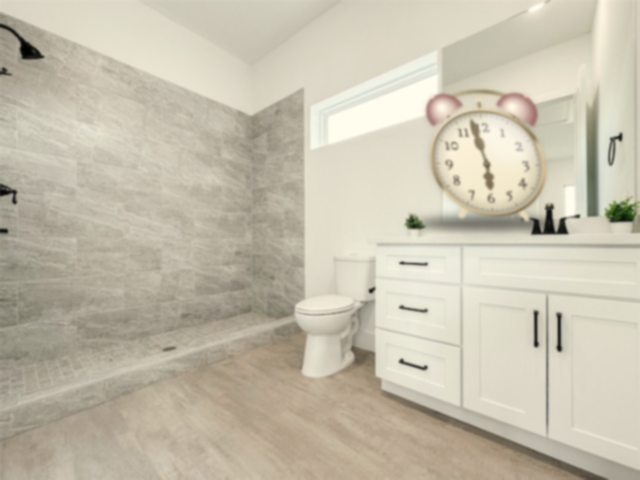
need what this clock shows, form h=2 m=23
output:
h=5 m=58
